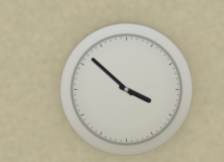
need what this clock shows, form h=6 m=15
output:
h=3 m=52
